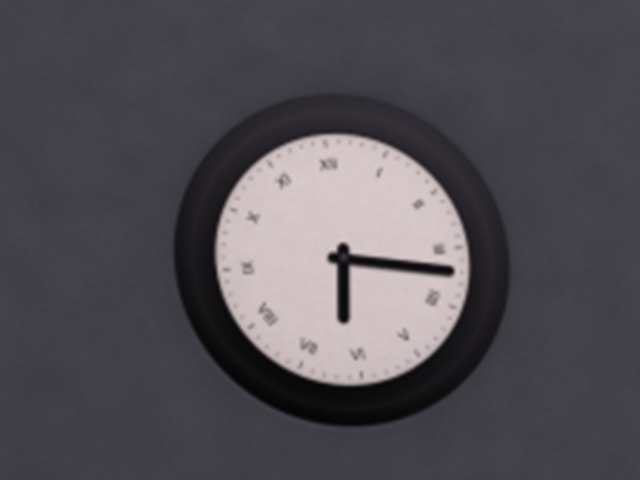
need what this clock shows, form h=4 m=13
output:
h=6 m=17
